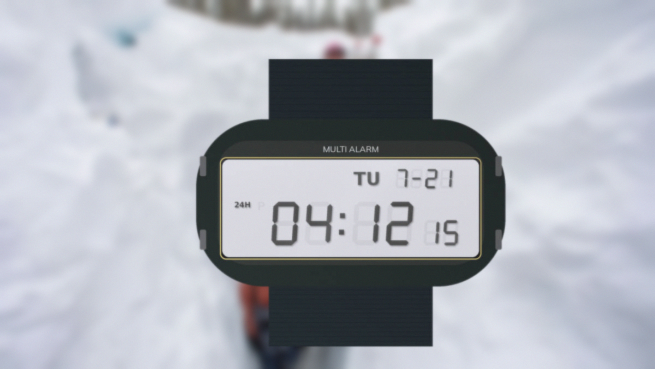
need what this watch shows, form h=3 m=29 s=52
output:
h=4 m=12 s=15
